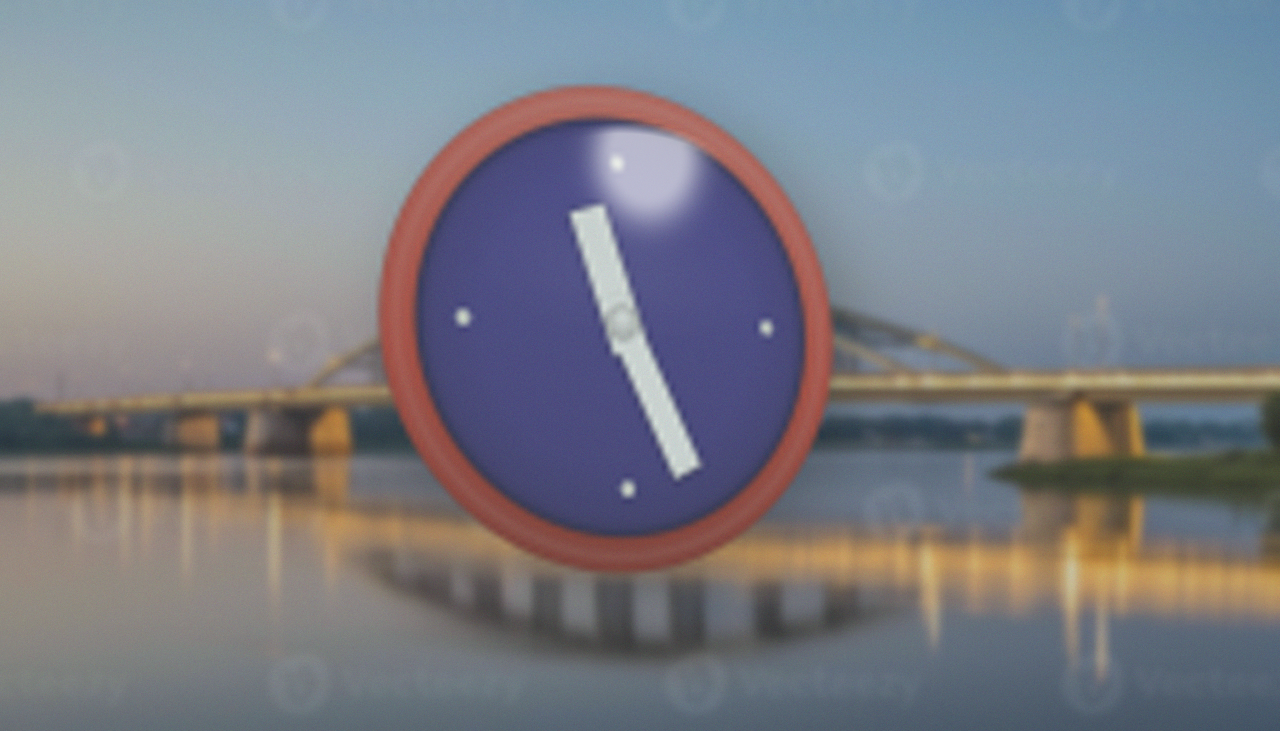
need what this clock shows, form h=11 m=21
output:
h=11 m=26
